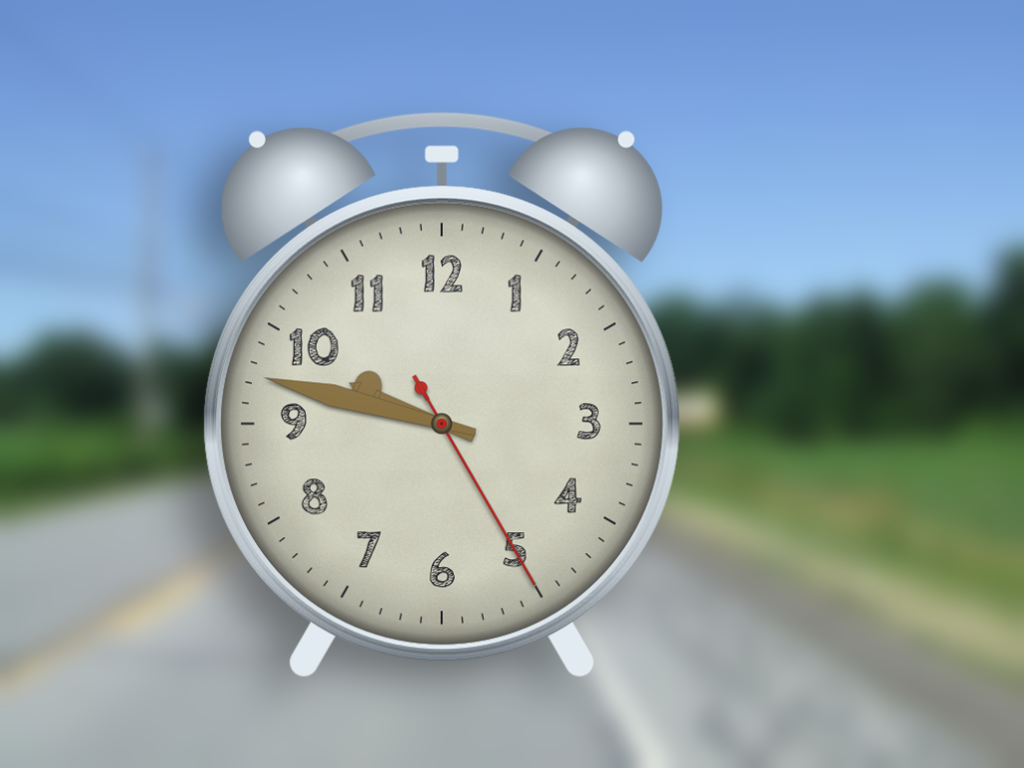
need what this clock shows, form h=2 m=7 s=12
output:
h=9 m=47 s=25
